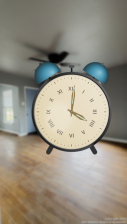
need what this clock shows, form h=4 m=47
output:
h=4 m=1
